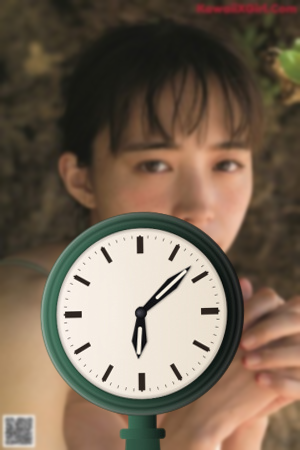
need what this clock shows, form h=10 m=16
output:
h=6 m=8
